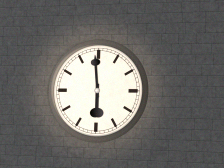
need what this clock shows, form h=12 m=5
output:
h=5 m=59
